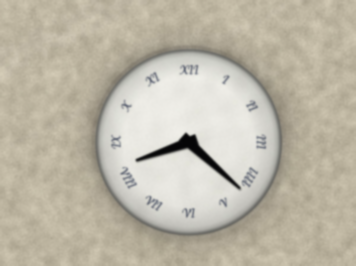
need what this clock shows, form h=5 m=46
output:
h=8 m=22
